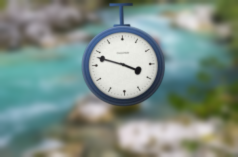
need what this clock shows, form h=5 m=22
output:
h=3 m=48
